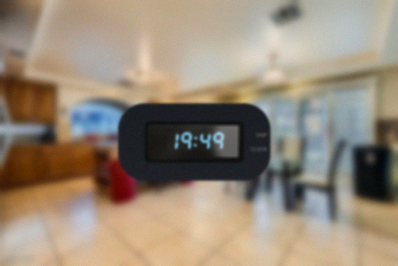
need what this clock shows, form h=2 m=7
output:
h=19 m=49
